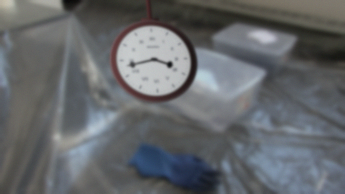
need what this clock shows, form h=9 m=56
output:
h=3 m=43
